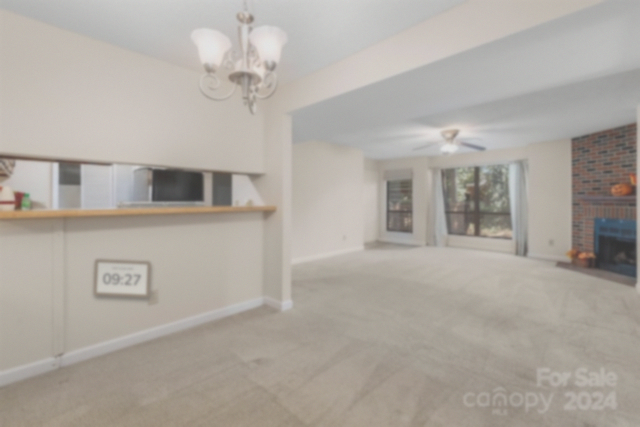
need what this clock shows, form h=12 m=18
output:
h=9 m=27
